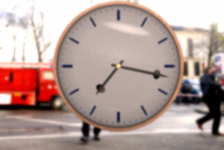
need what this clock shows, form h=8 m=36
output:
h=7 m=17
